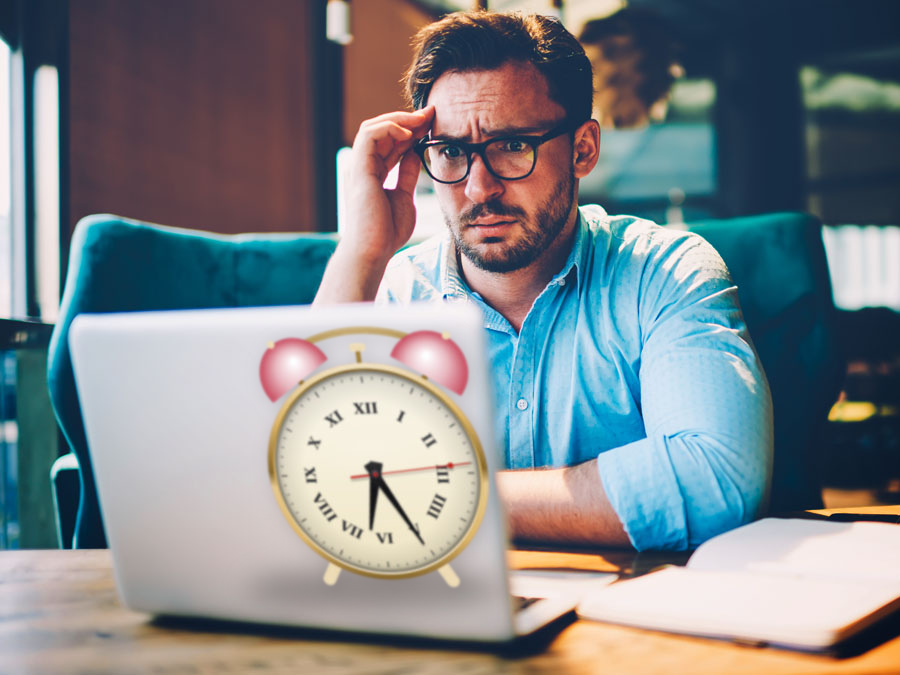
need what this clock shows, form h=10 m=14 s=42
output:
h=6 m=25 s=14
